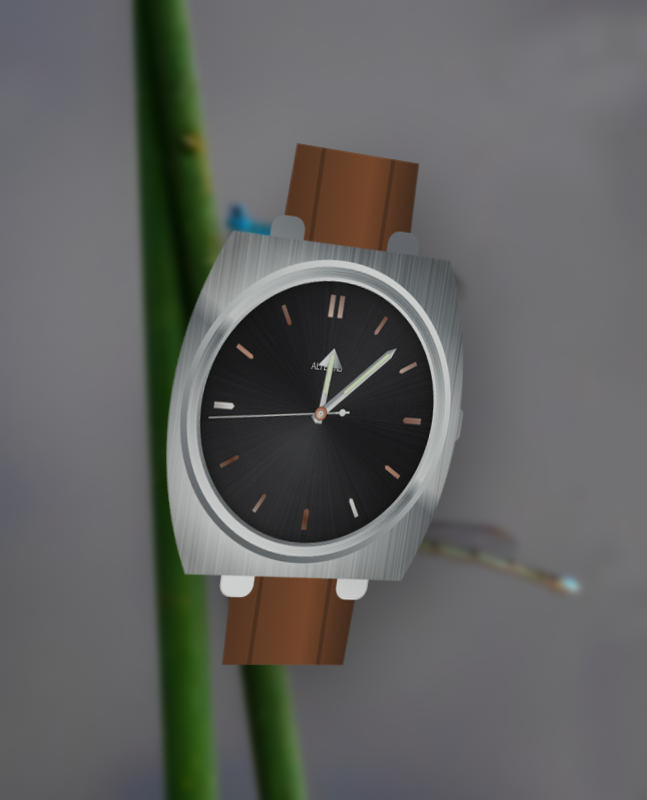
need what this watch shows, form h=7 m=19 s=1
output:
h=12 m=7 s=44
